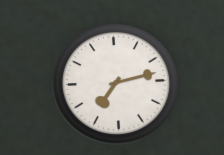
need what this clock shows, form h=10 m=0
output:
h=7 m=13
